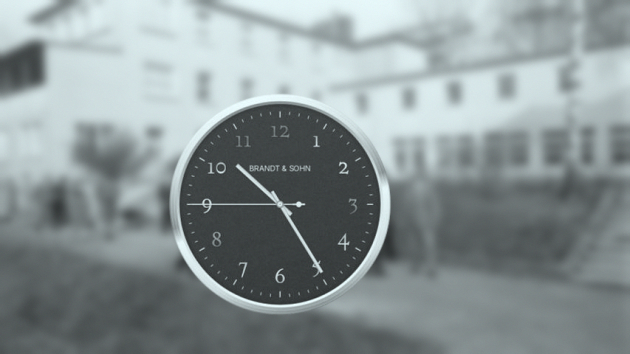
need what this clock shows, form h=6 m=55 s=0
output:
h=10 m=24 s=45
